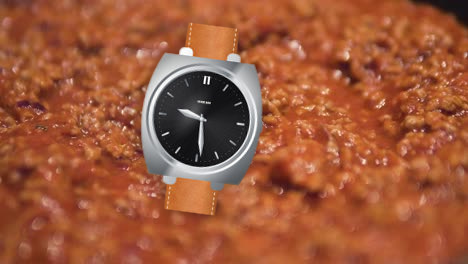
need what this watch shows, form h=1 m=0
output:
h=9 m=29
